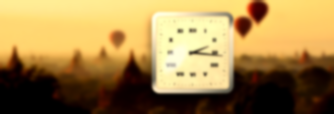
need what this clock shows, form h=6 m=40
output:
h=2 m=16
